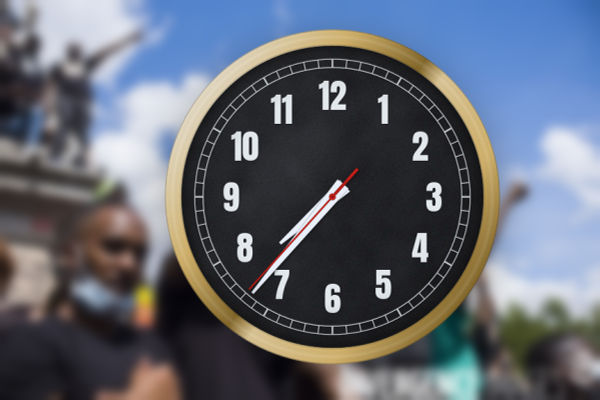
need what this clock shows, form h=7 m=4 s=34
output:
h=7 m=36 s=37
